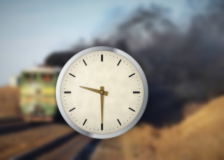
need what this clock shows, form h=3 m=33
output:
h=9 m=30
